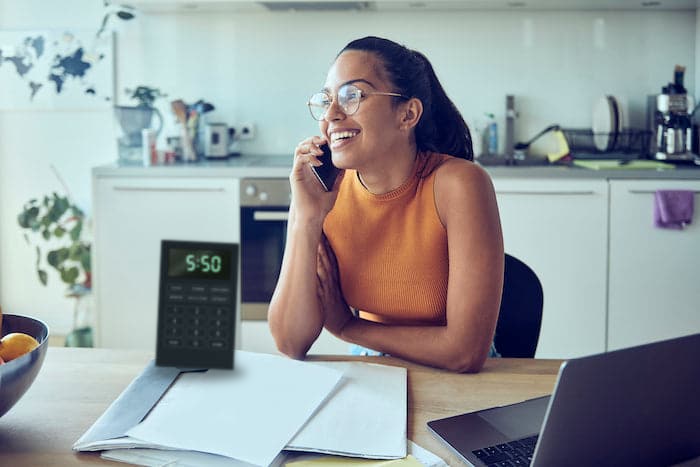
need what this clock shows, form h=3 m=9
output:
h=5 m=50
